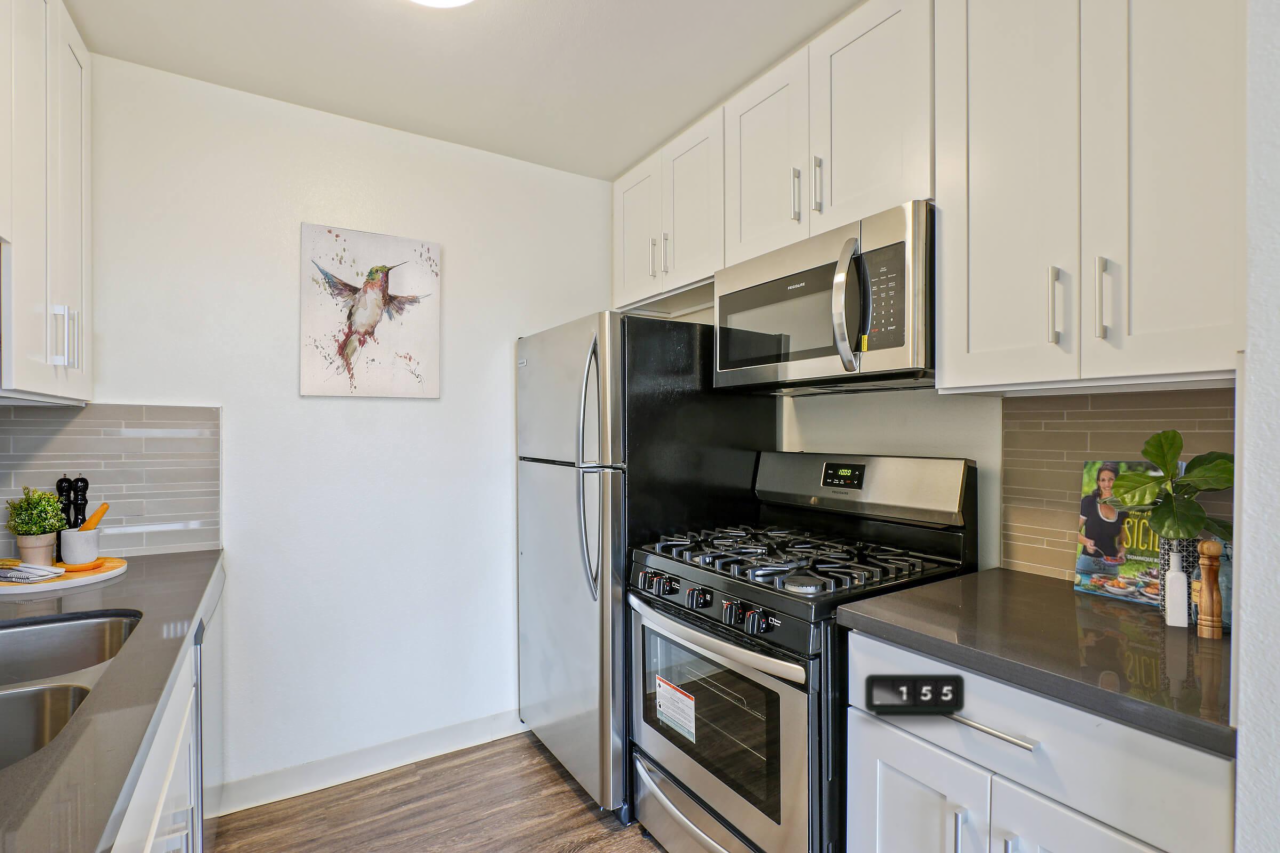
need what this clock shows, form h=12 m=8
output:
h=1 m=55
